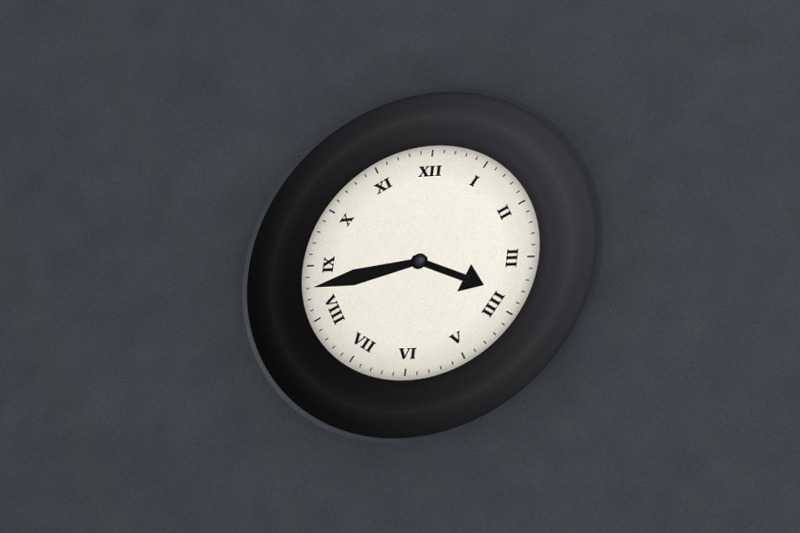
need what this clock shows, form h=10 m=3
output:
h=3 m=43
